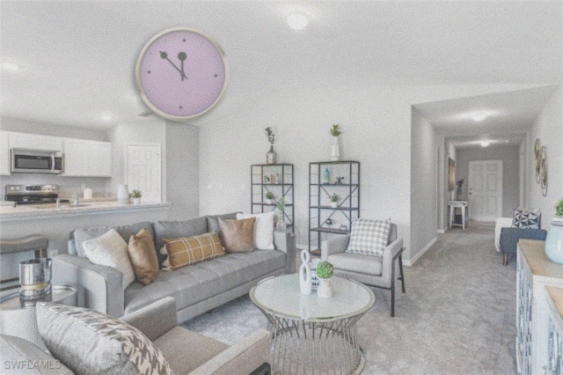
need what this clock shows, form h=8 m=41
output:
h=11 m=52
